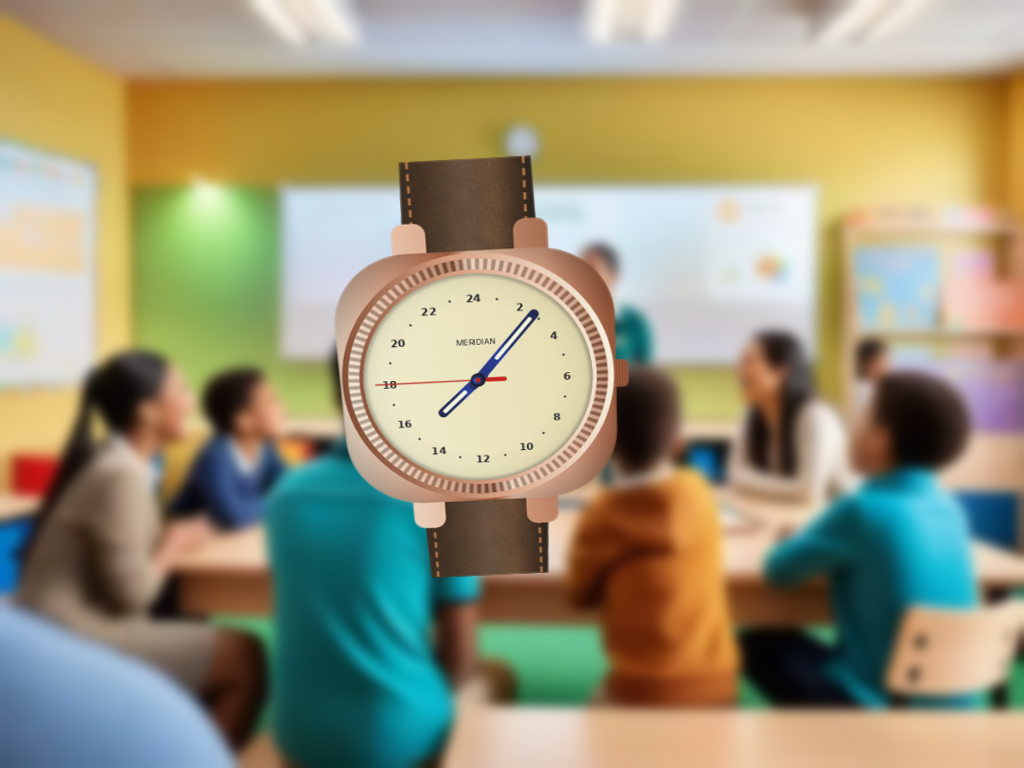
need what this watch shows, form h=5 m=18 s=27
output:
h=15 m=6 s=45
